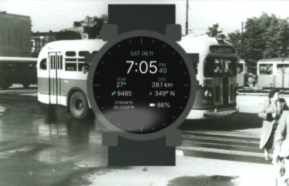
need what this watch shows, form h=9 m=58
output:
h=7 m=5
